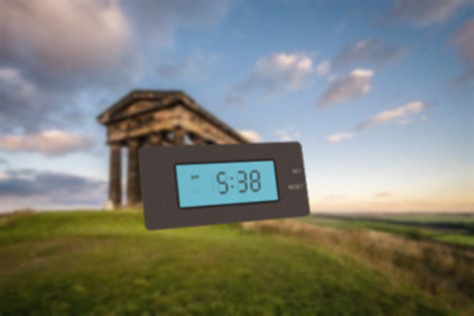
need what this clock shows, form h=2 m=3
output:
h=5 m=38
